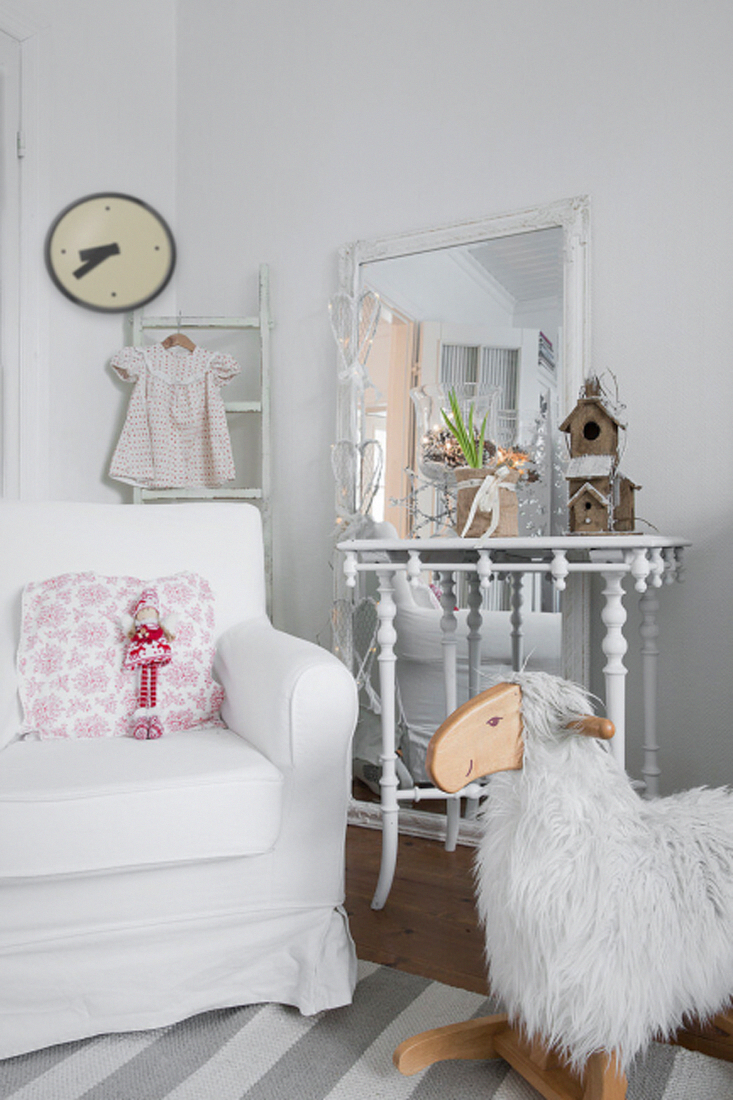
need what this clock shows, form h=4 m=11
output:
h=8 m=39
